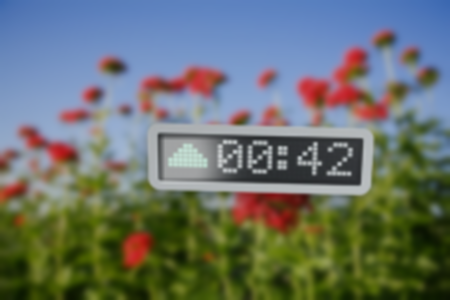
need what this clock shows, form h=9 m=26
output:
h=0 m=42
